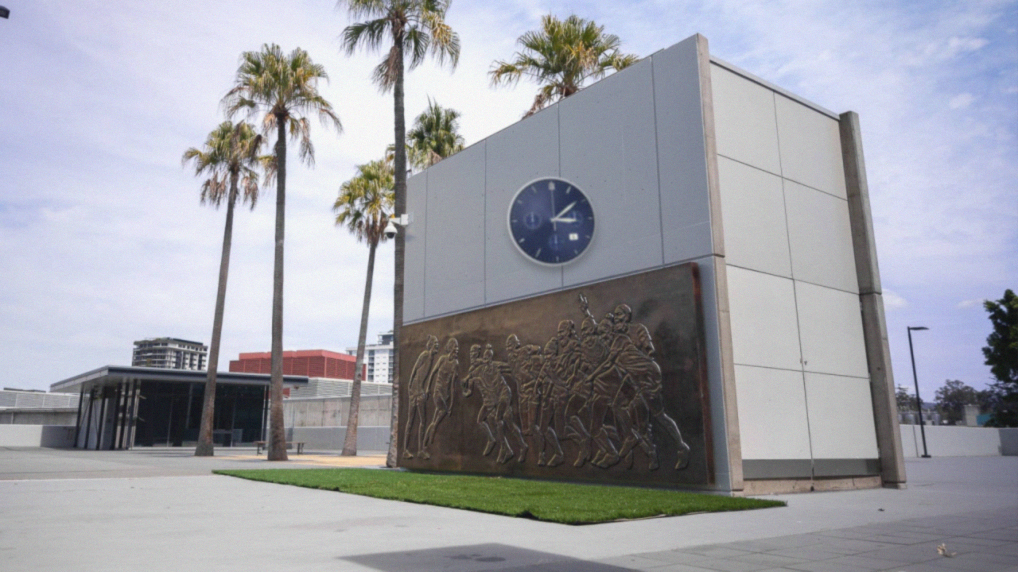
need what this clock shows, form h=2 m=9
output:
h=3 m=9
